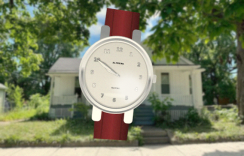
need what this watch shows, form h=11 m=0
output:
h=9 m=50
